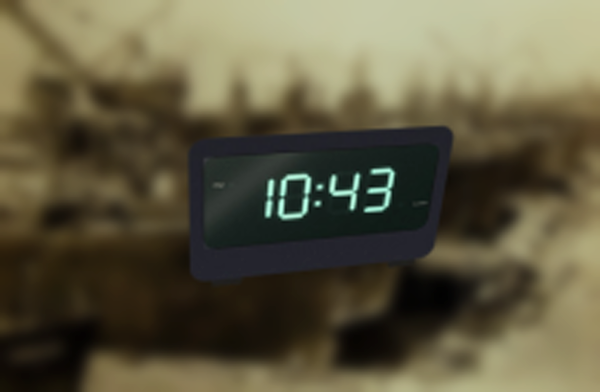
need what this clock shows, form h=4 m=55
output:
h=10 m=43
